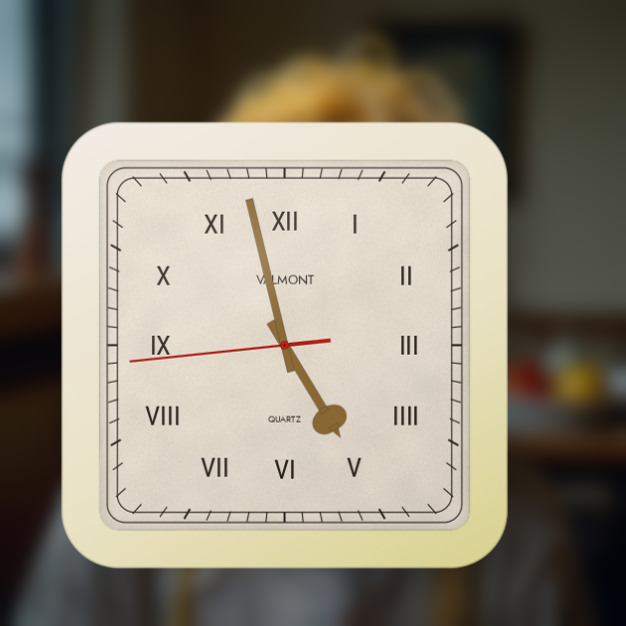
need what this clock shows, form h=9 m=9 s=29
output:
h=4 m=57 s=44
